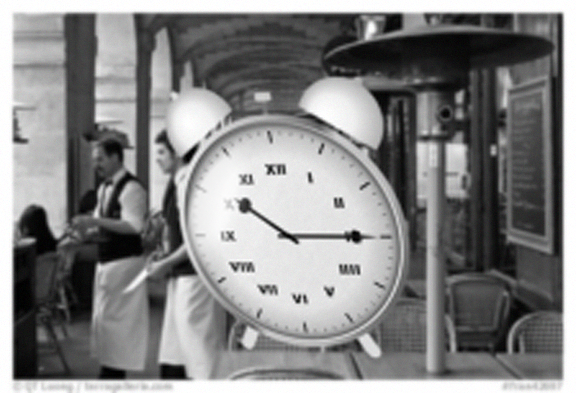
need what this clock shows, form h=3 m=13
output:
h=10 m=15
